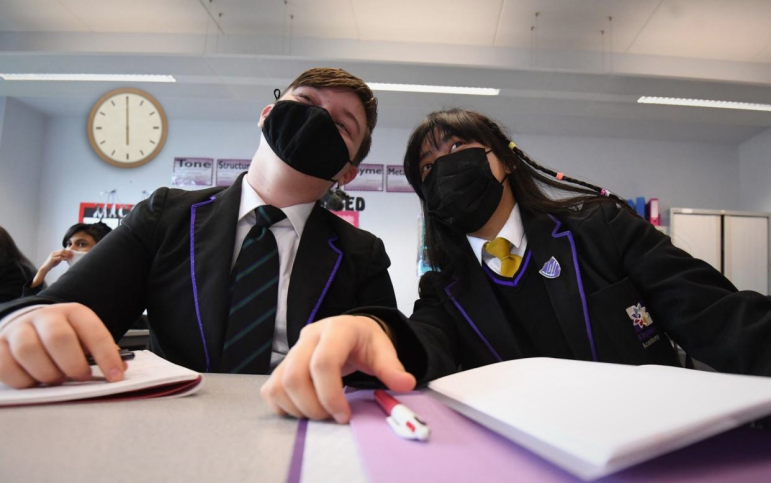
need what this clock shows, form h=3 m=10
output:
h=6 m=0
